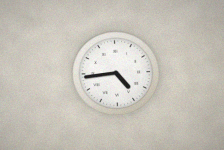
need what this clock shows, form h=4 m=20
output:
h=4 m=44
